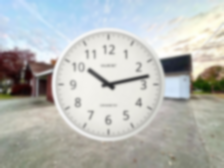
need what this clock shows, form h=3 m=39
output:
h=10 m=13
